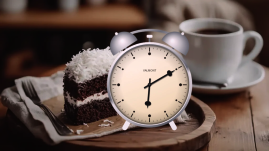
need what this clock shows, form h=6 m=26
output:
h=6 m=10
